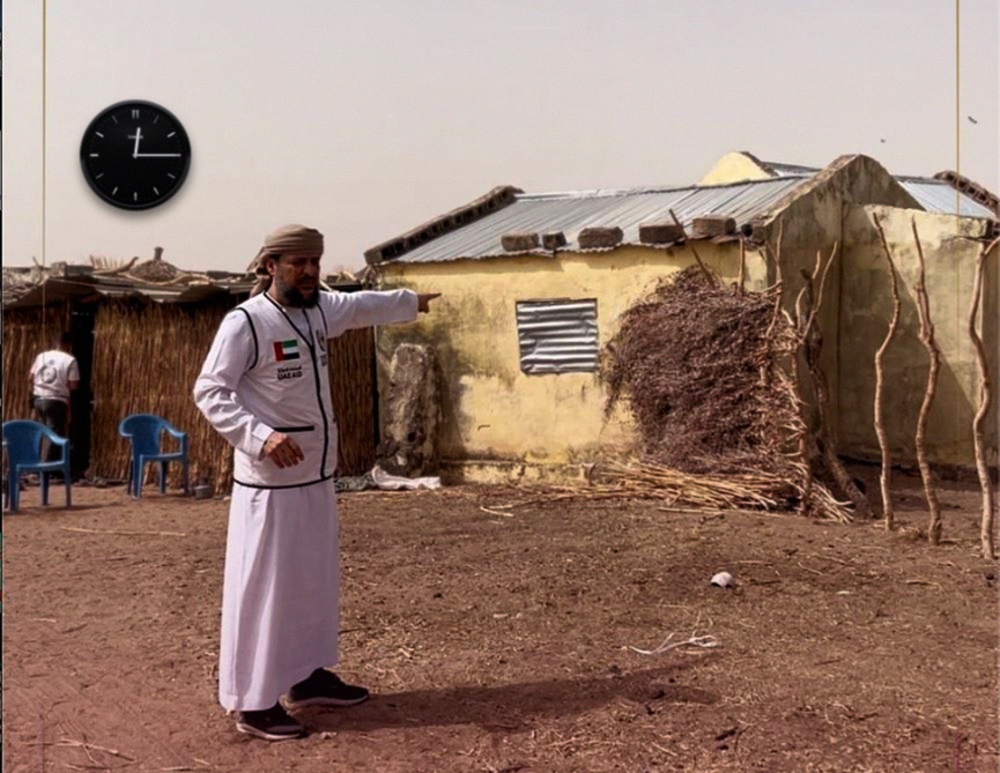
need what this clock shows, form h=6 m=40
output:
h=12 m=15
